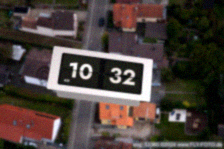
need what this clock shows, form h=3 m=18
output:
h=10 m=32
